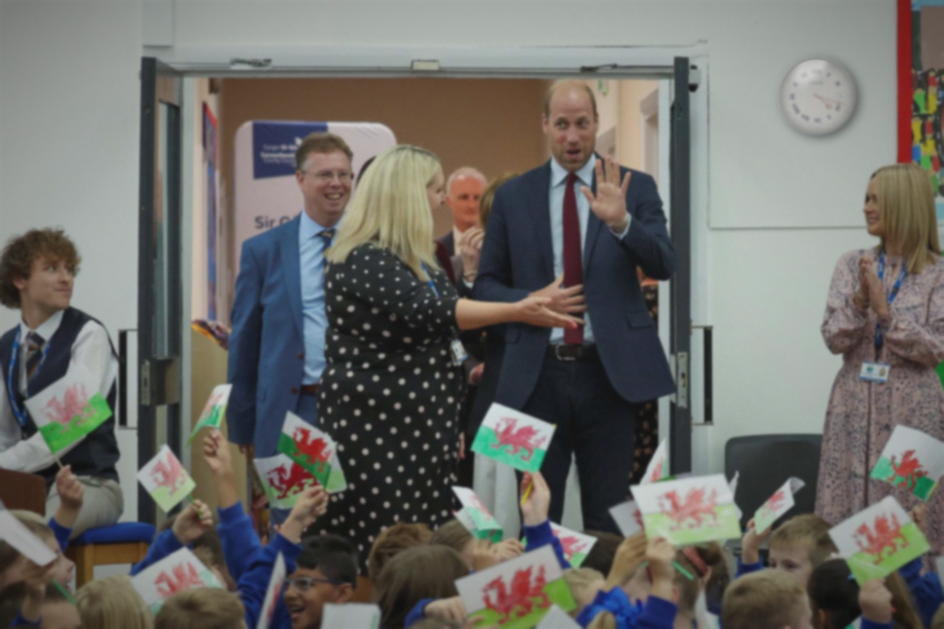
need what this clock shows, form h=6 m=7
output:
h=4 m=18
